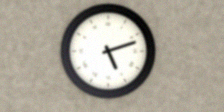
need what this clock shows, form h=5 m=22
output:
h=5 m=12
